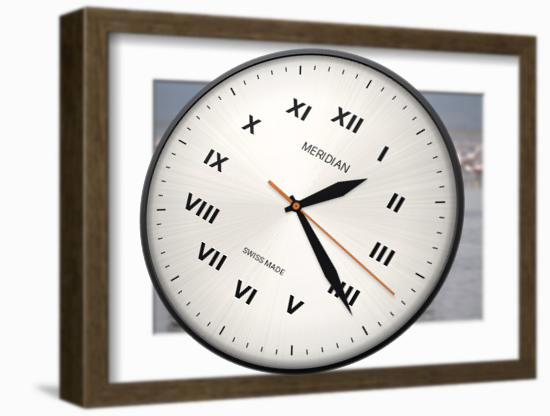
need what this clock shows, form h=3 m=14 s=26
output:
h=1 m=20 s=17
